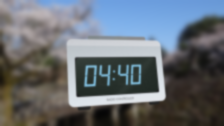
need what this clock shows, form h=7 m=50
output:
h=4 m=40
